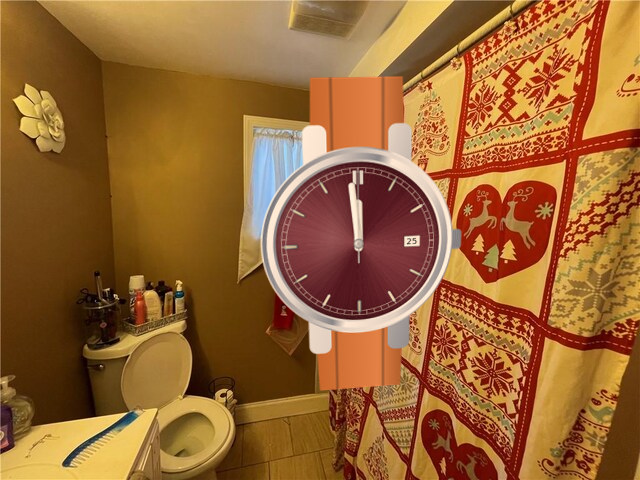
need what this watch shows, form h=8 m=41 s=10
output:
h=11 m=59 s=0
